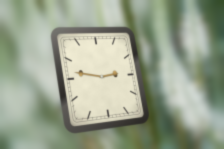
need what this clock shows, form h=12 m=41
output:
h=2 m=47
